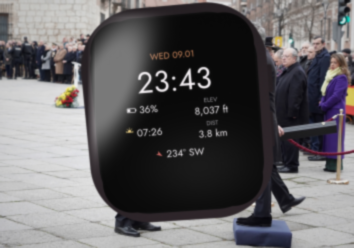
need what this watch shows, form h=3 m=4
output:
h=23 m=43
